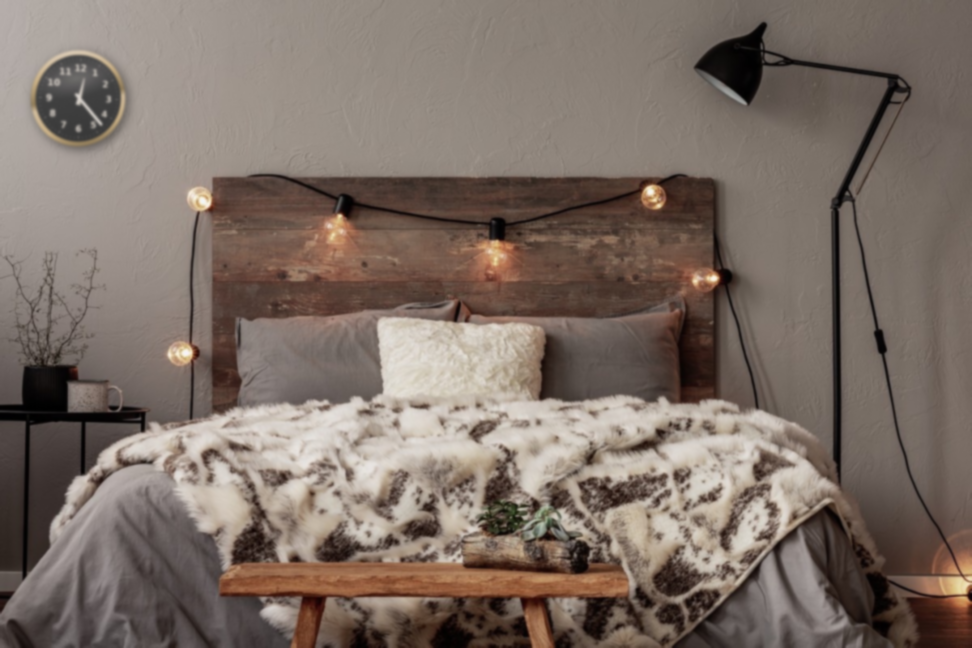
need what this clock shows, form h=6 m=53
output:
h=12 m=23
